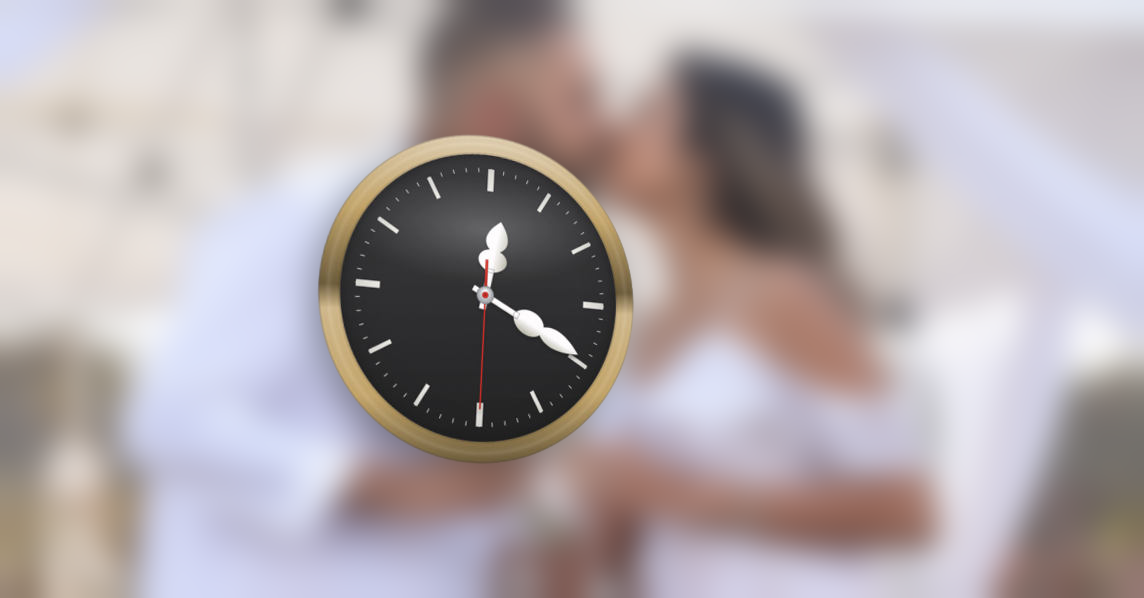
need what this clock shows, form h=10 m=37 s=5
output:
h=12 m=19 s=30
